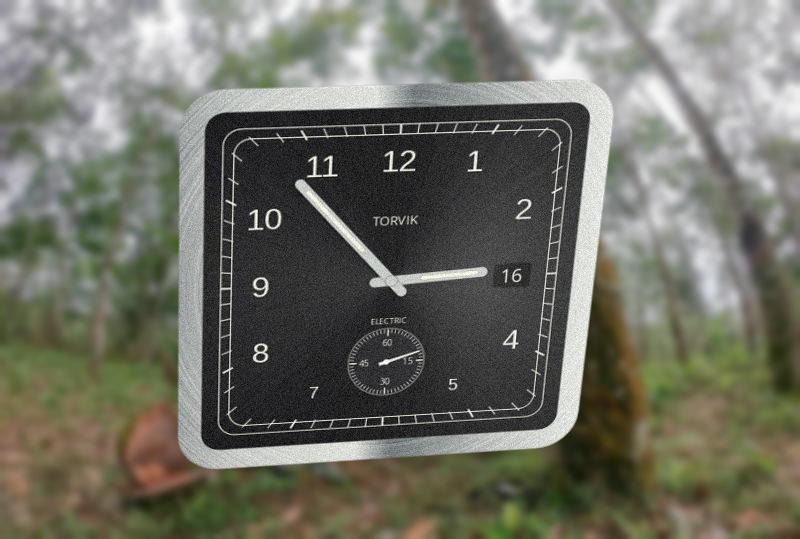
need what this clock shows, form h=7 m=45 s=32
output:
h=2 m=53 s=12
